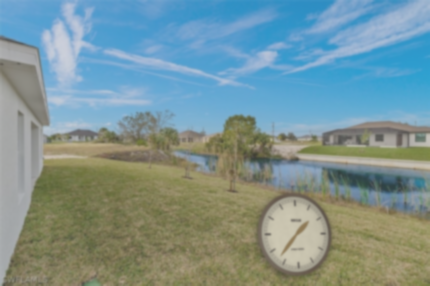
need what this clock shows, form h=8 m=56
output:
h=1 m=37
